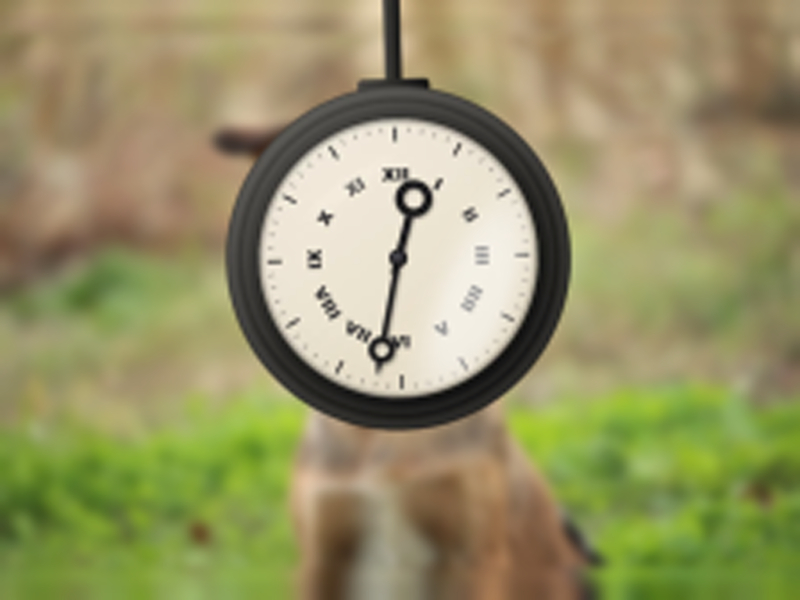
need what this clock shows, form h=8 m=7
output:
h=12 m=32
